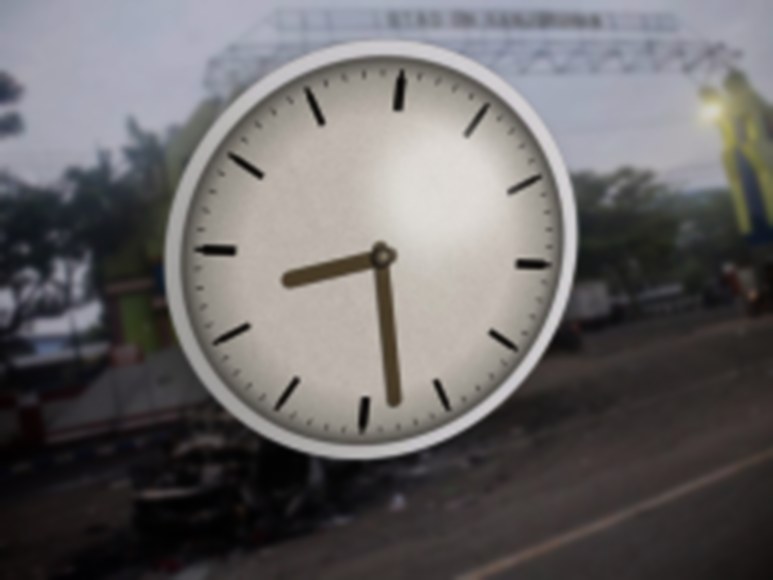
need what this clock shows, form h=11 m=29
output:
h=8 m=28
